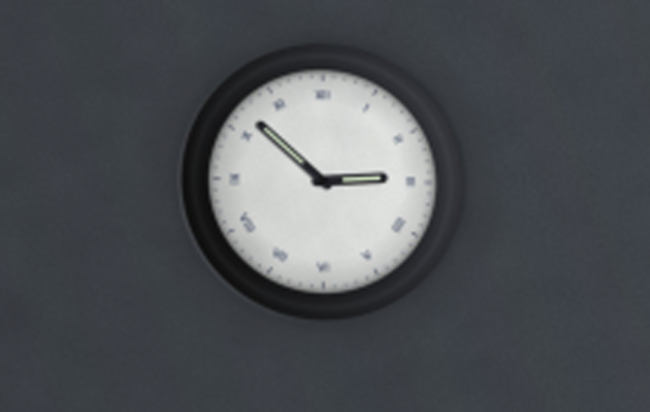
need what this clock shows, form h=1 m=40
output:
h=2 m=52
